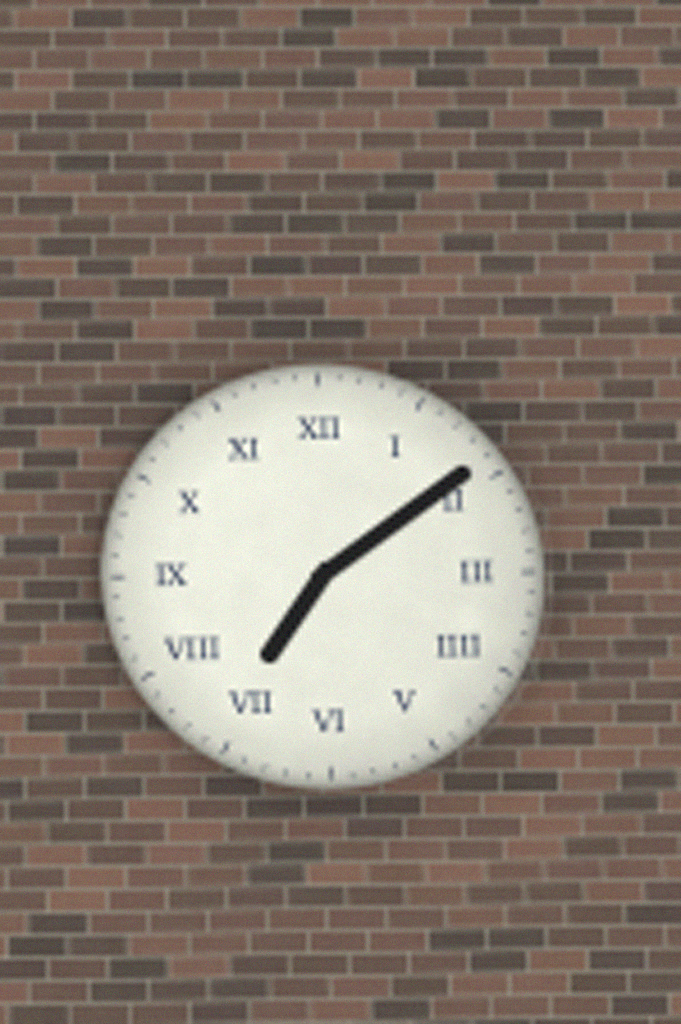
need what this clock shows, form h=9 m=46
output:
h=7 m=9
